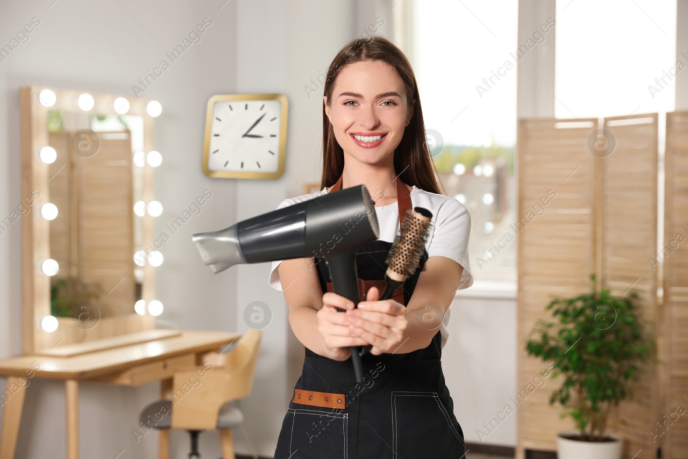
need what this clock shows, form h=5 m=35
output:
h=3 m=7
